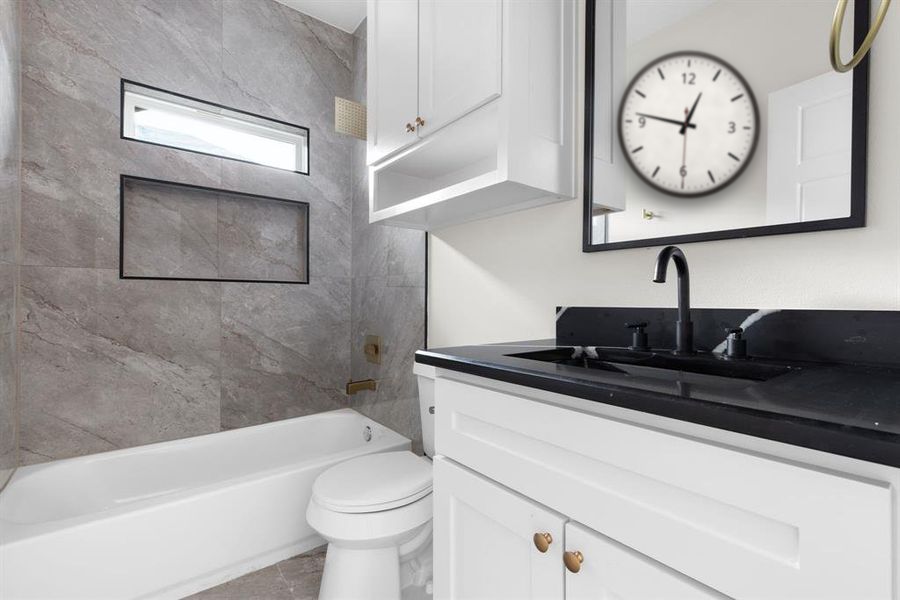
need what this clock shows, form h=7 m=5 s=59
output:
h=12 m=46 s=30
